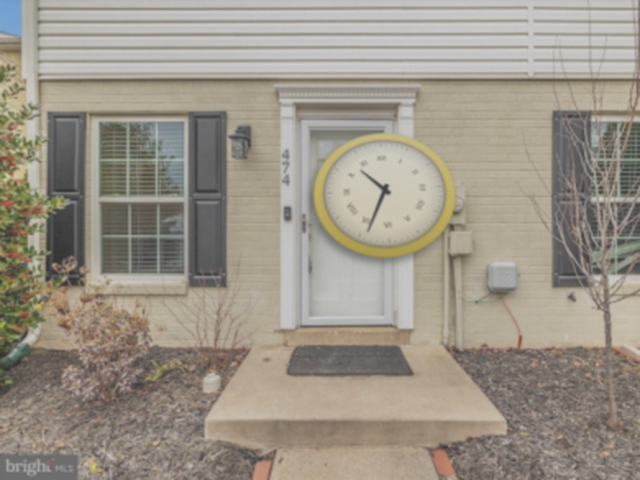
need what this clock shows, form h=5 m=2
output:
h=10 m=34
